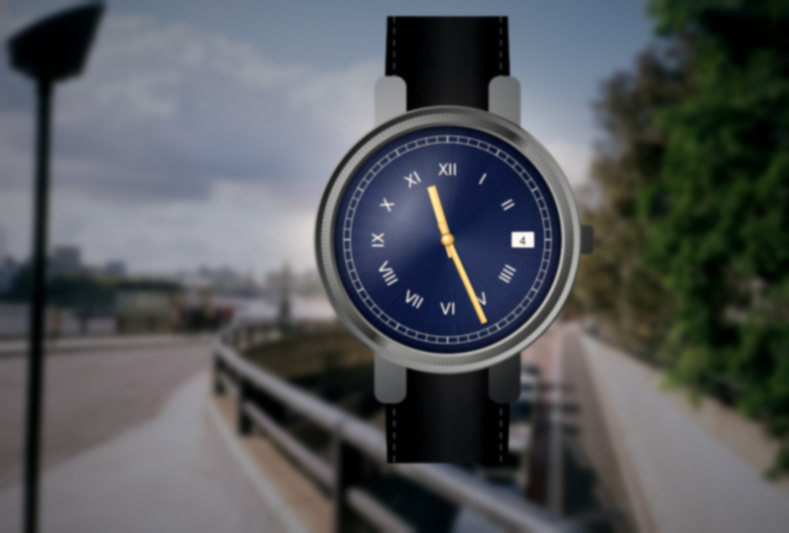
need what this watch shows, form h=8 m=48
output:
h=11 m=26
